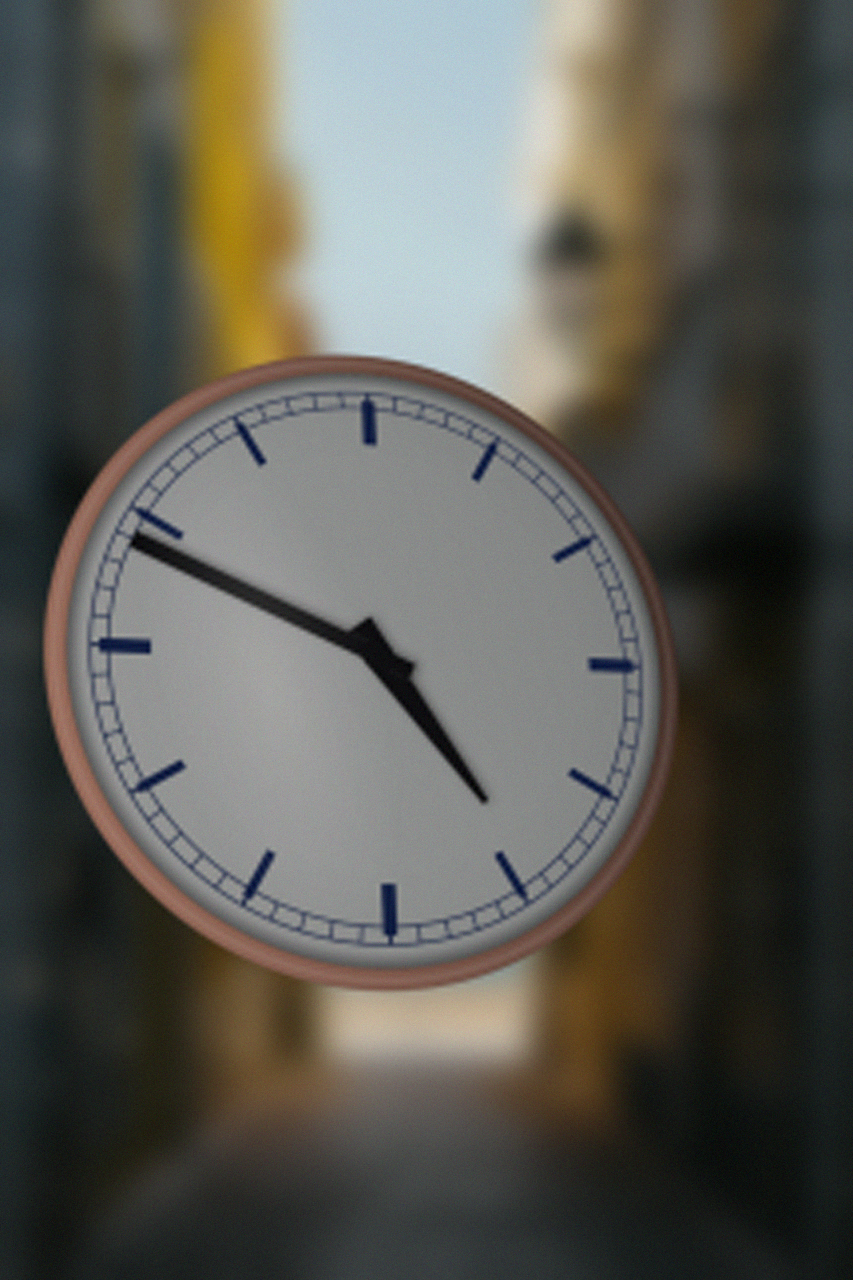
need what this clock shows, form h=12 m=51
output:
h=4 m=49
